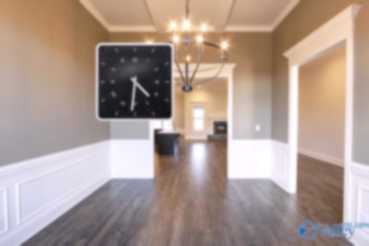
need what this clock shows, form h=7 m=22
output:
h=4 m=31
